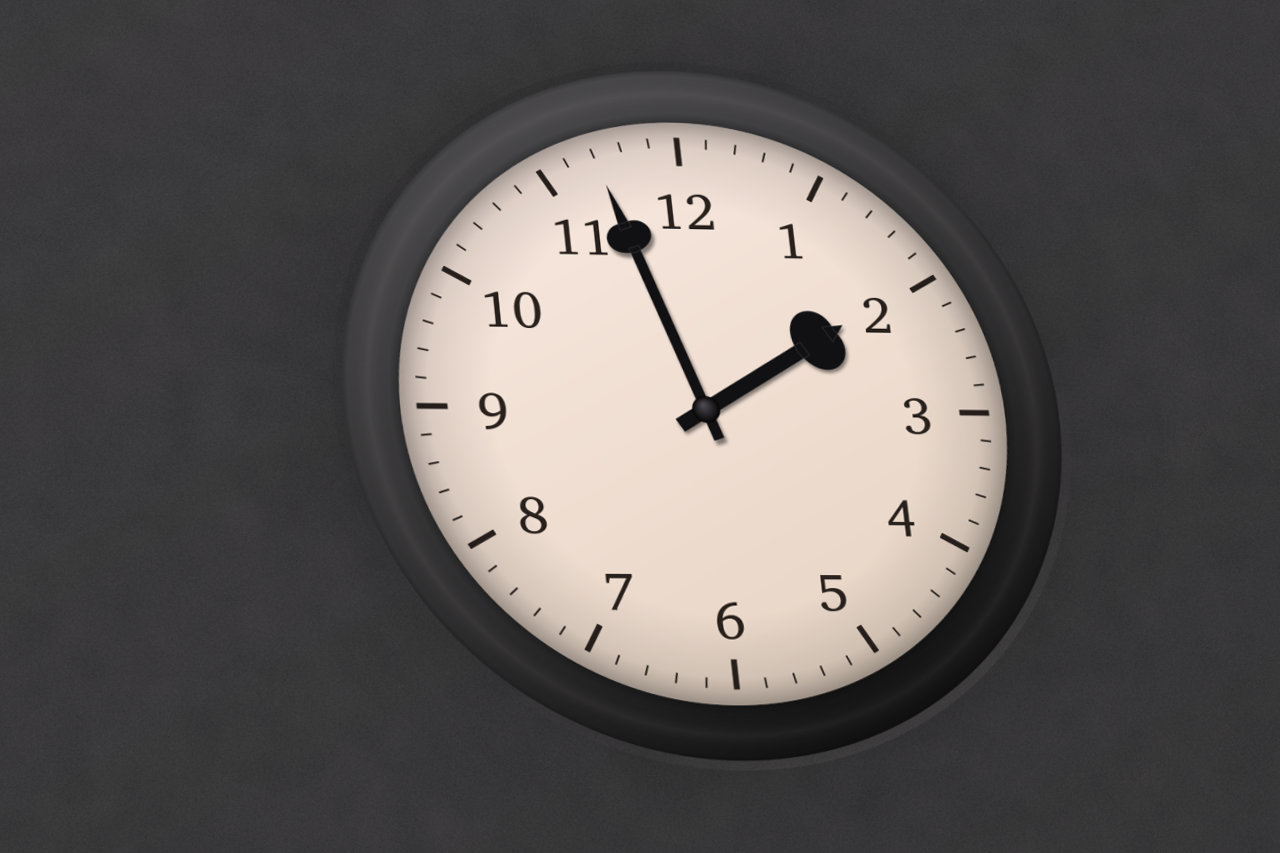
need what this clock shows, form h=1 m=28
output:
h=1 m=57
